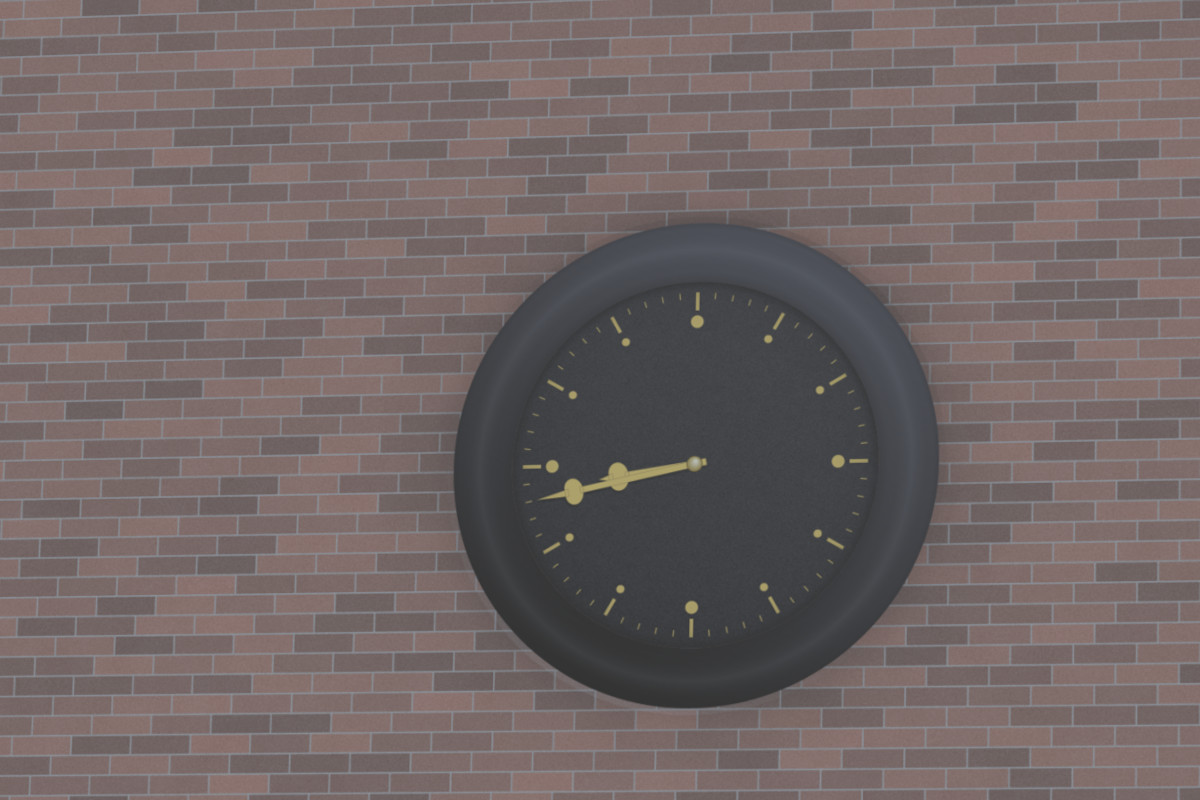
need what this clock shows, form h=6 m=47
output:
h=8 m=43
